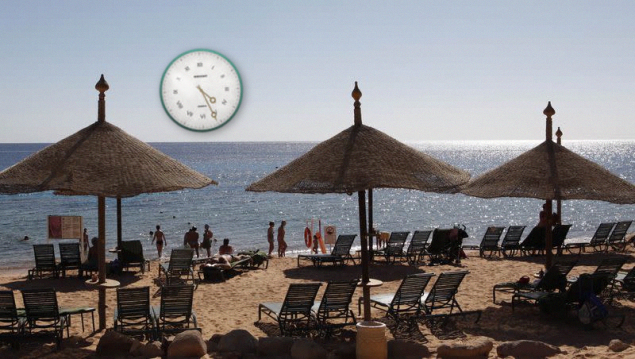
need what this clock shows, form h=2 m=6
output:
h=4 m=26
